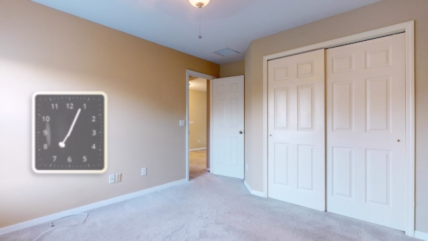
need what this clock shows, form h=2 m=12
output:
h=7 m=4
